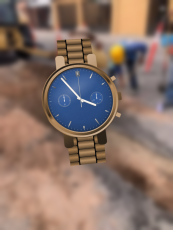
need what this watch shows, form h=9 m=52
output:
h=3 m=54
